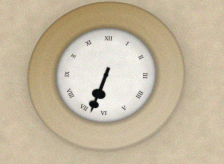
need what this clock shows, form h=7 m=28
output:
h=6 m=33
